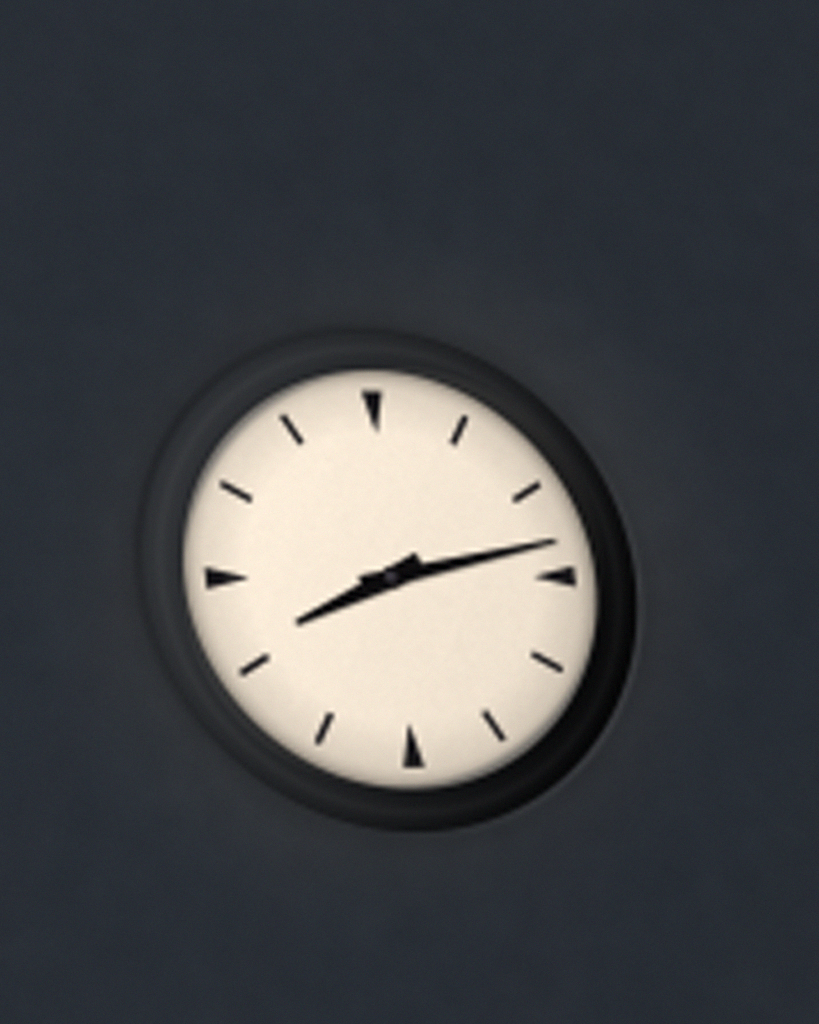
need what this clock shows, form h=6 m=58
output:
h=8 m=13
